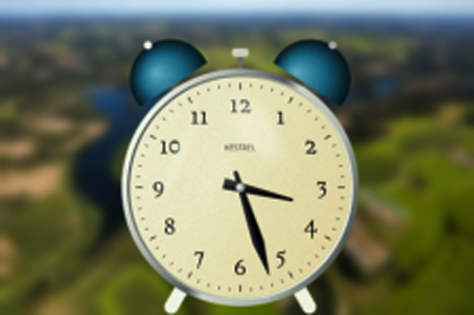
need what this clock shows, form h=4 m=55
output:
h=3 m=27
